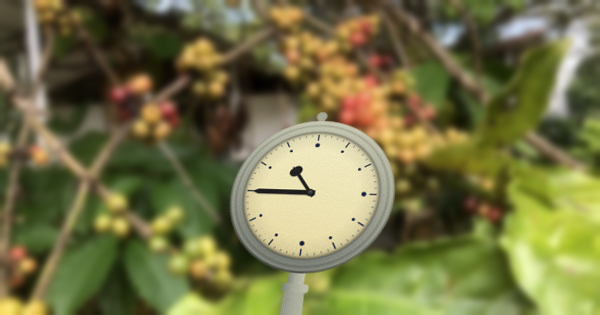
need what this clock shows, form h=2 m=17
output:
h=10 m=45
